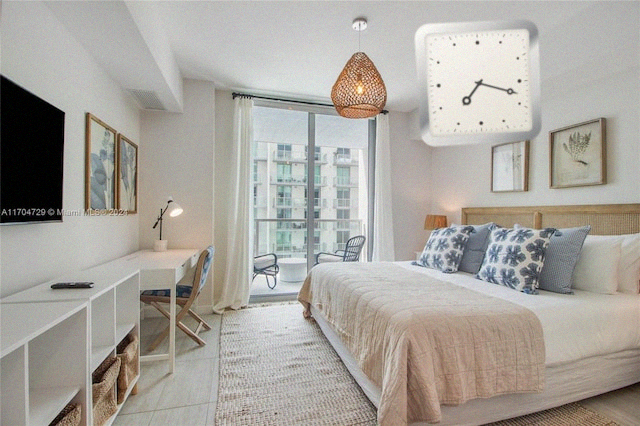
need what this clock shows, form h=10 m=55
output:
h=7 m=18
